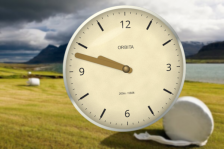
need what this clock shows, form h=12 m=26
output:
h=9 m=48
